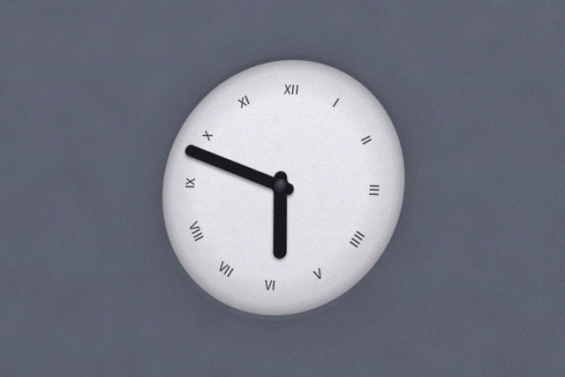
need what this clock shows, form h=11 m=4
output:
h=5 m=48
